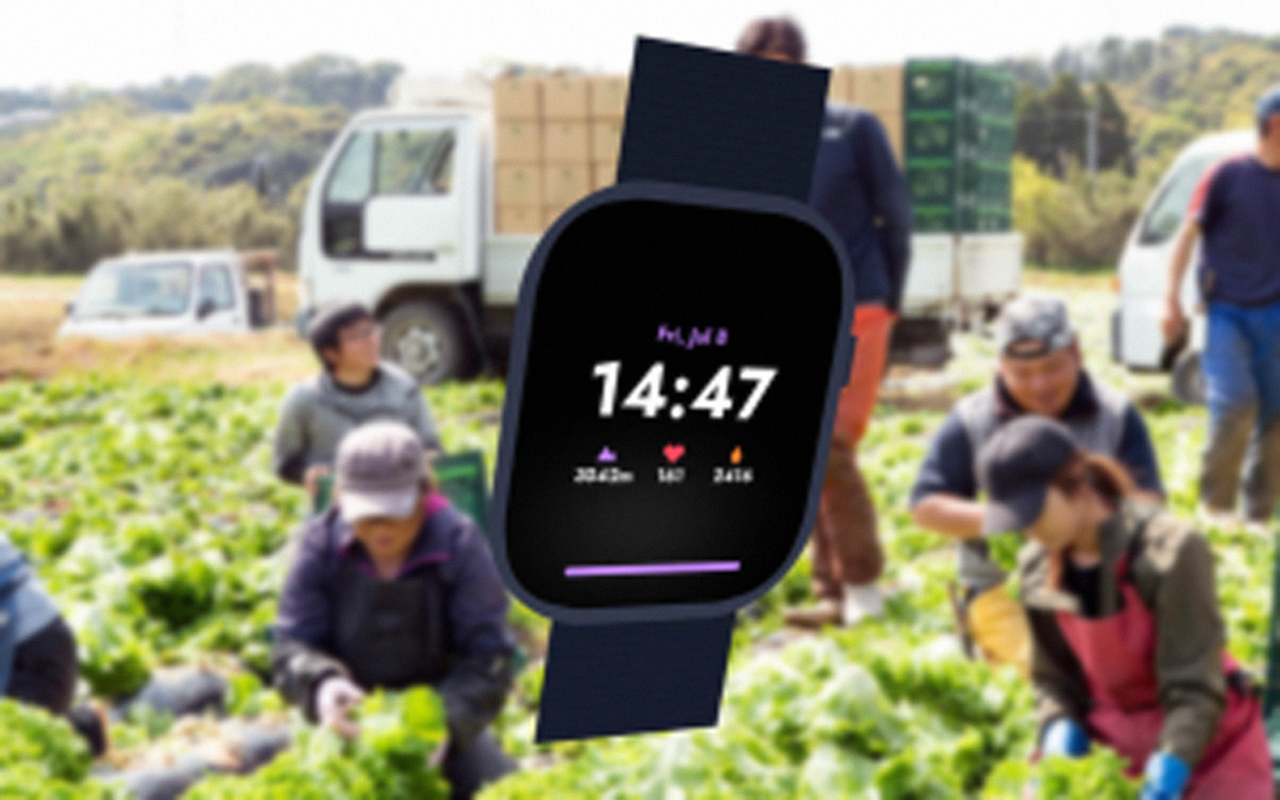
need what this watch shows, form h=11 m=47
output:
h=14 m=47
